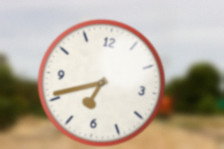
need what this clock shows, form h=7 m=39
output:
h=6 m=41
